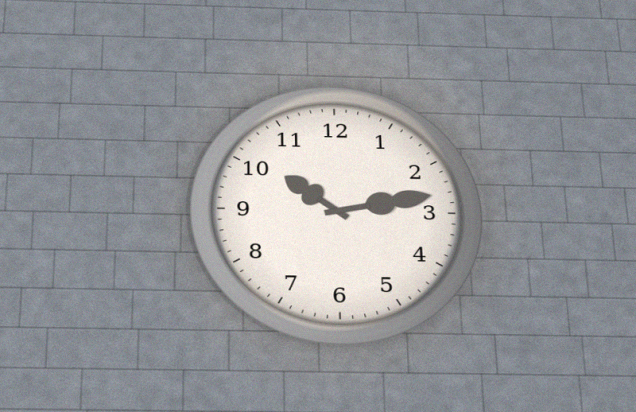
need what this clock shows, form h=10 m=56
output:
h=10 m=13
